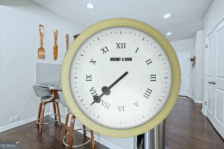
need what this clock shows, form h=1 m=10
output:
h=7 m=38
